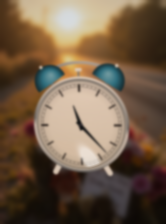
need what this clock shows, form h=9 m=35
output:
h=11 m=23
